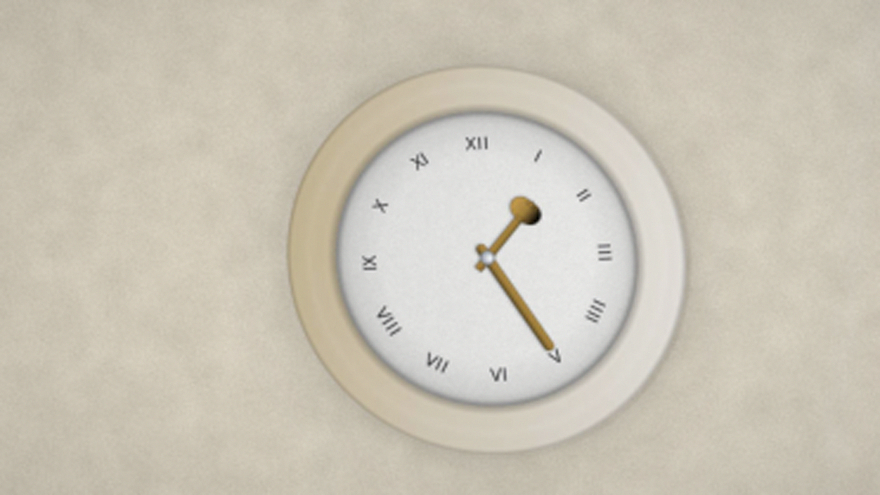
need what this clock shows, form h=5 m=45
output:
h=1 m=25
